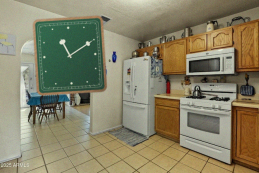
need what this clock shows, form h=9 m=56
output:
h=11 m=10
